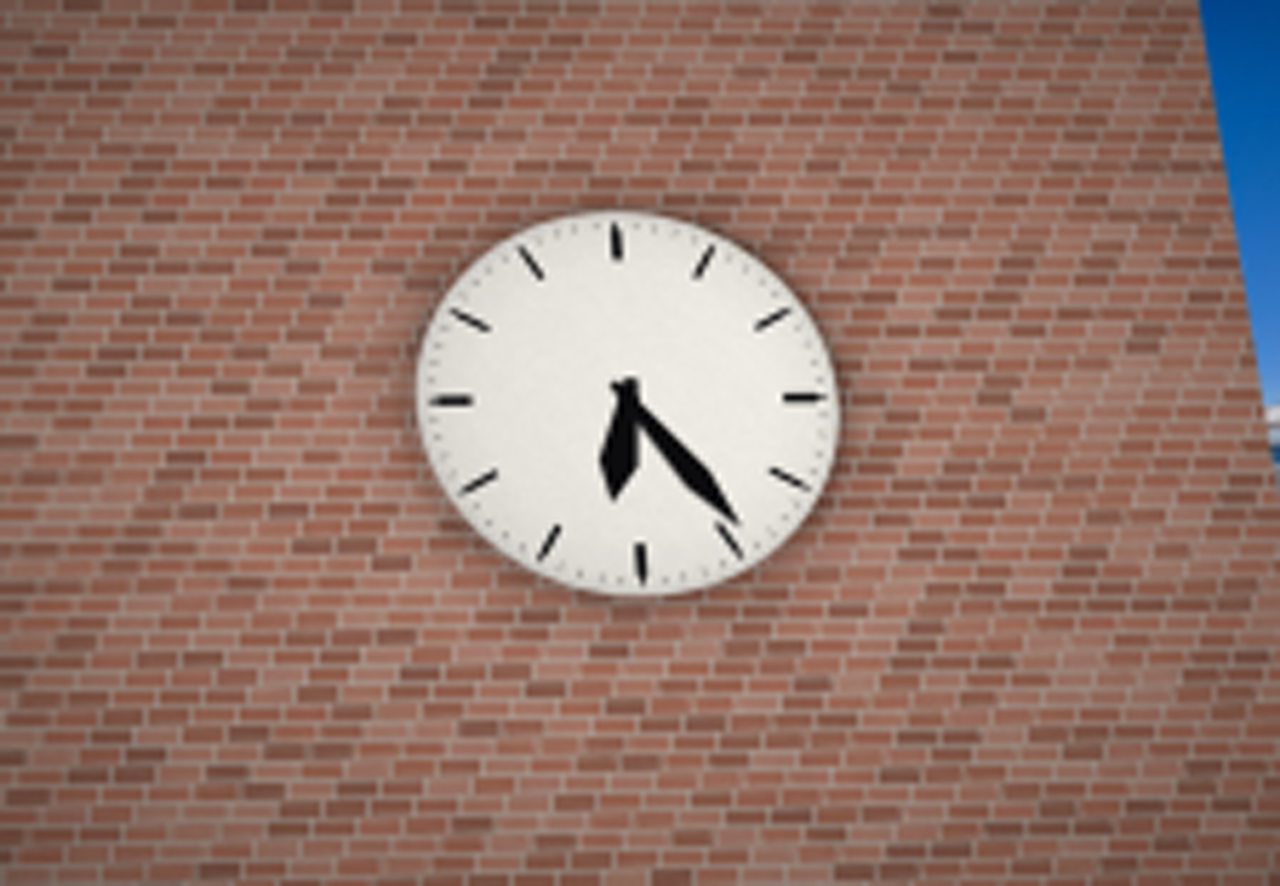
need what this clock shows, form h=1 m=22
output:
h=6 m=24
